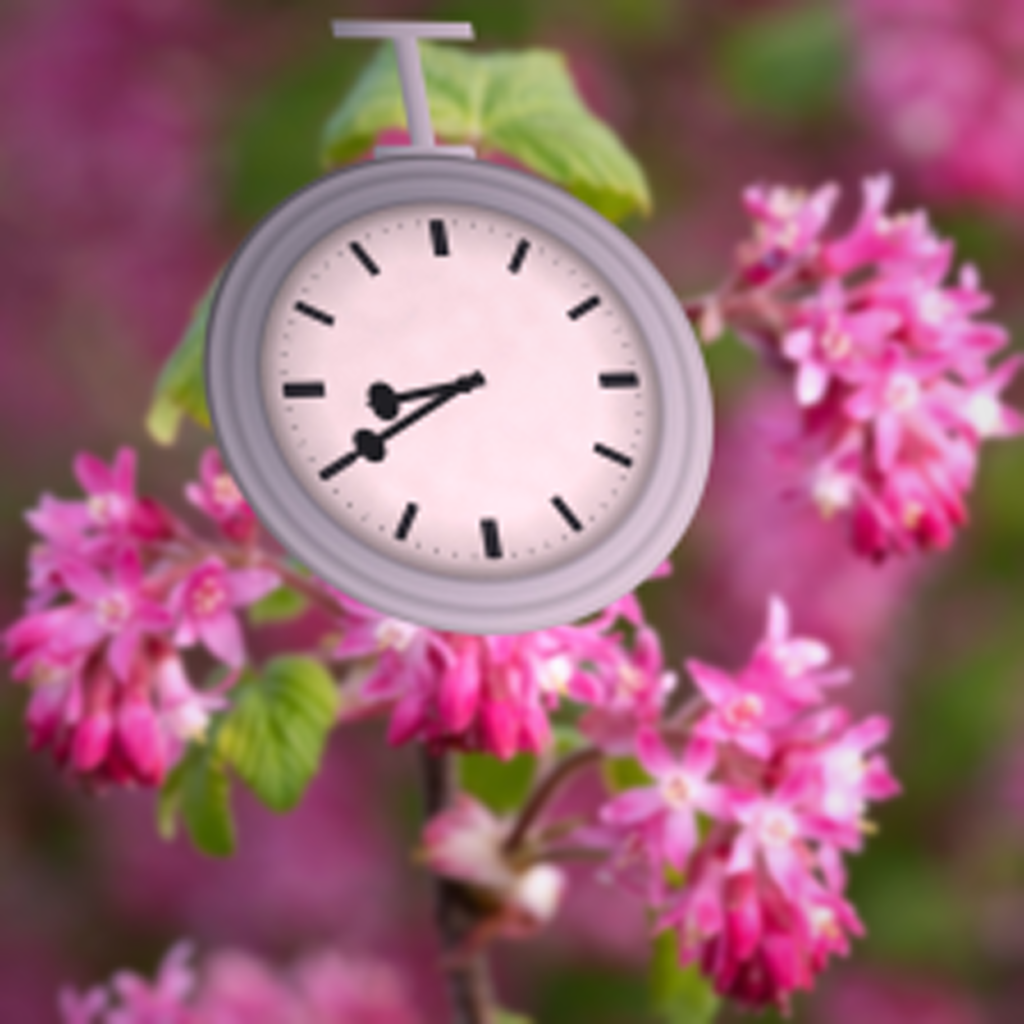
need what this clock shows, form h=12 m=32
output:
h=8 m=40
